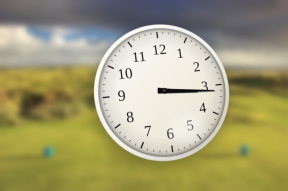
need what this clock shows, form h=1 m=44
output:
h=3 m=16
